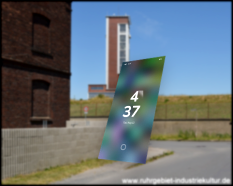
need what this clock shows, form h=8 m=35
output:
h=4 m=37
